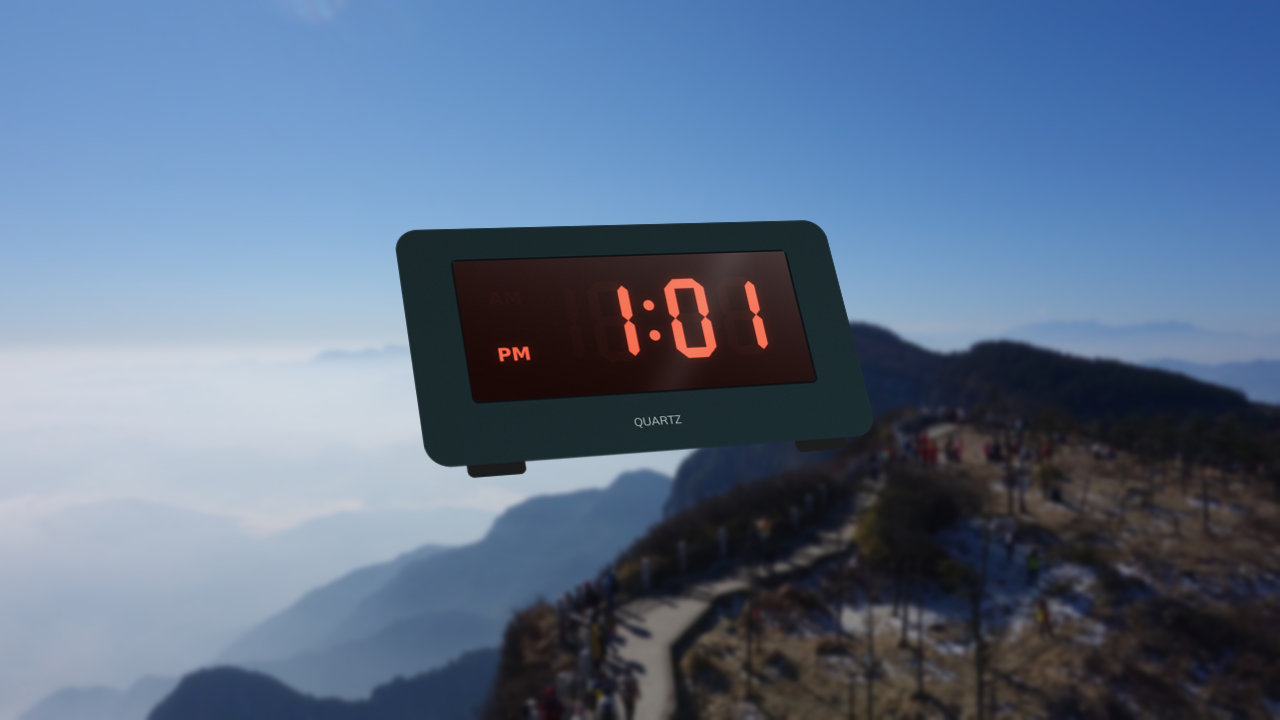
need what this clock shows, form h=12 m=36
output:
h=1 m=1
